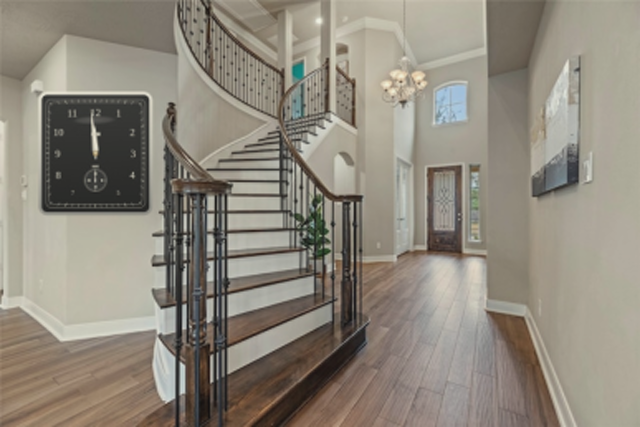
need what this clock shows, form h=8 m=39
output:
h=11 m=59
